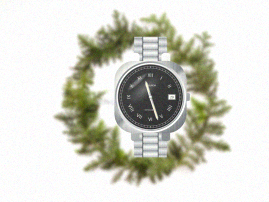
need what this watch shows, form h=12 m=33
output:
h=11 m=27
